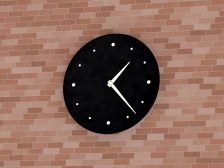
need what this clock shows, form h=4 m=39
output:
h=1 m=23
